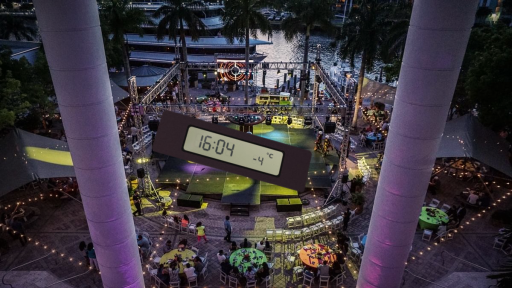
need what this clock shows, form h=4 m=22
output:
h=16 m=4
